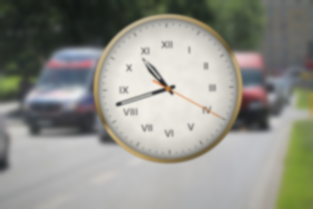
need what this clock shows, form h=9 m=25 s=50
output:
h=10 m=42 s=20
